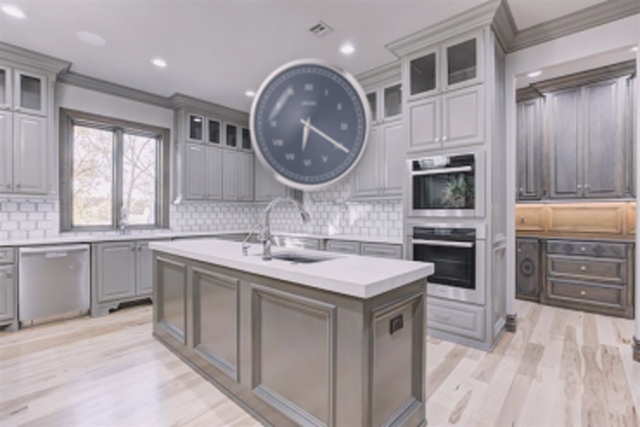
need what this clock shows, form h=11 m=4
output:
h=6 m=20
